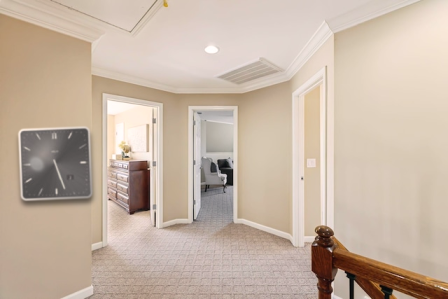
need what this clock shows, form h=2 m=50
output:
h=5 m=27
